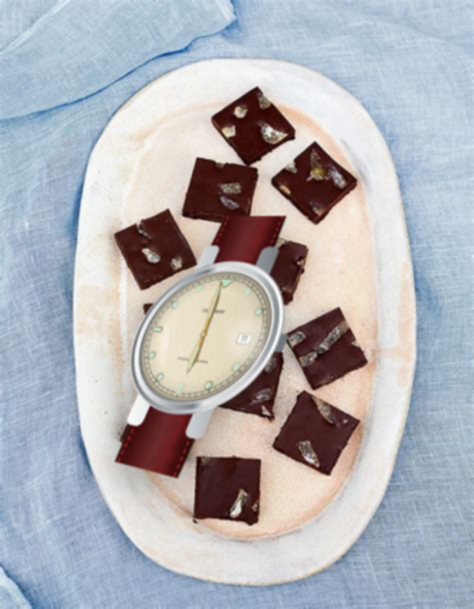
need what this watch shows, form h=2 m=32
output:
h=5 m=59
